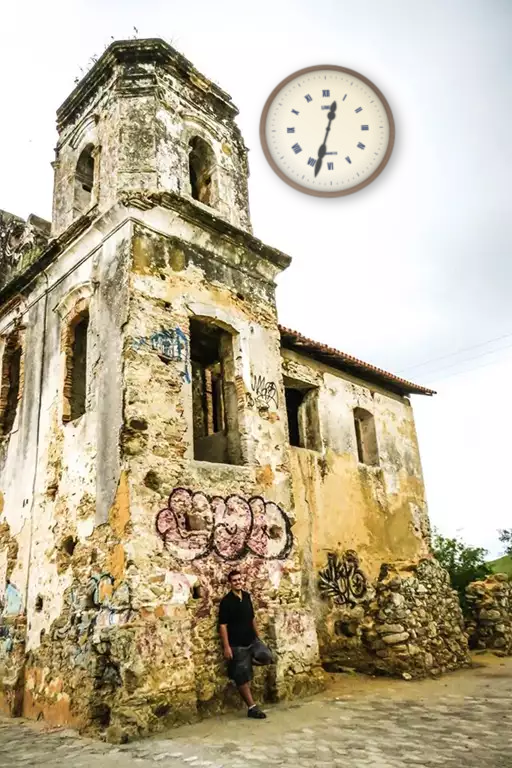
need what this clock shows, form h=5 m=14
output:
h=12 m=33
